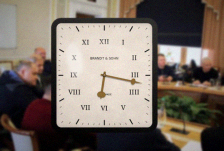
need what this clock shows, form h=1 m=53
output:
h=6 m=17
